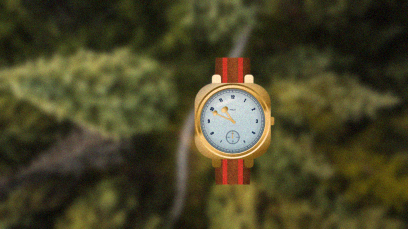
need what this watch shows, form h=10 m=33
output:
h=10 m=49
